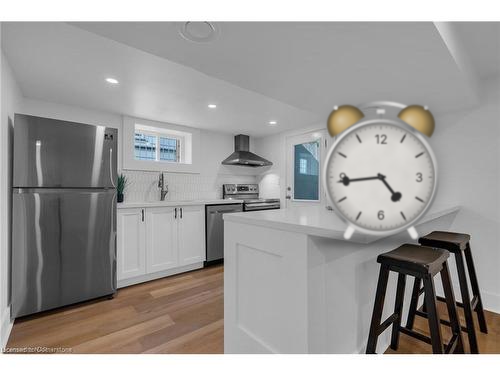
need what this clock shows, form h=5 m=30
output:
h=4 m=44
